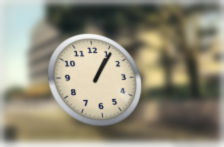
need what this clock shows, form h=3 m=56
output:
h=1 m=6
